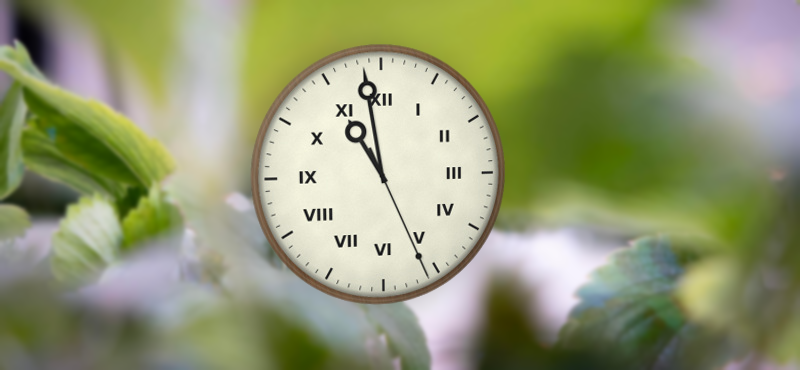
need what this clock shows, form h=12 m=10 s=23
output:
h=10 m=58 s=26
